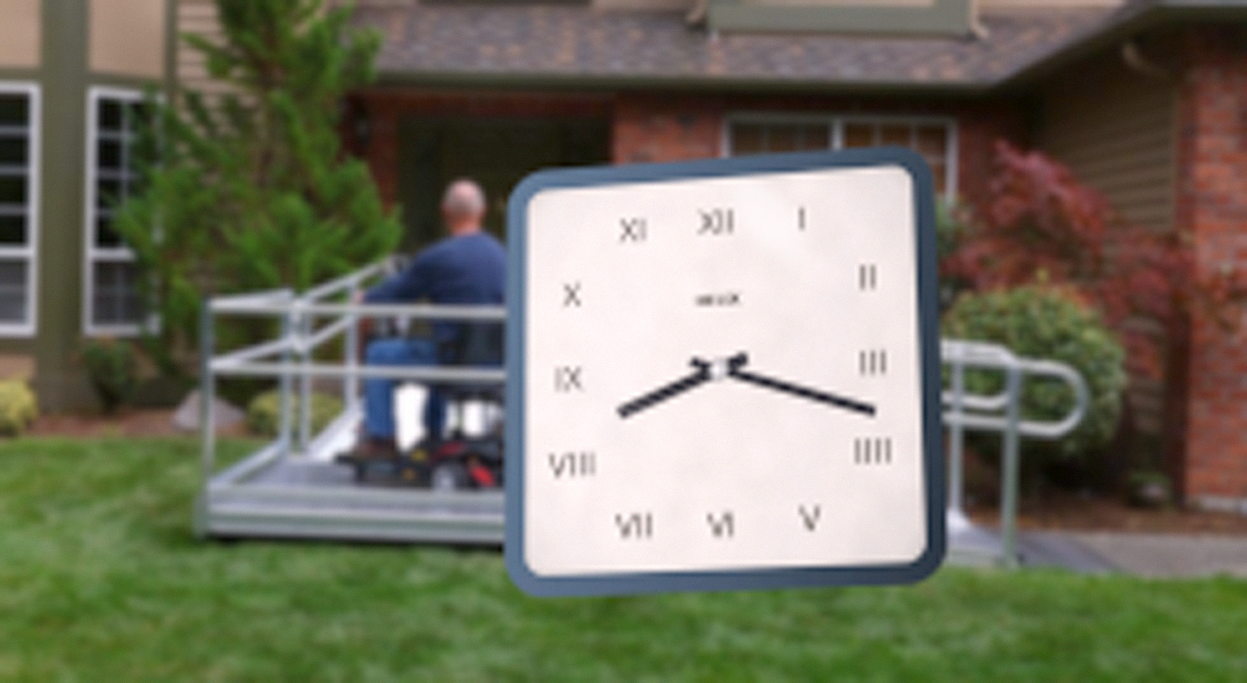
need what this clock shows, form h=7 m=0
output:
h=8 m=18
